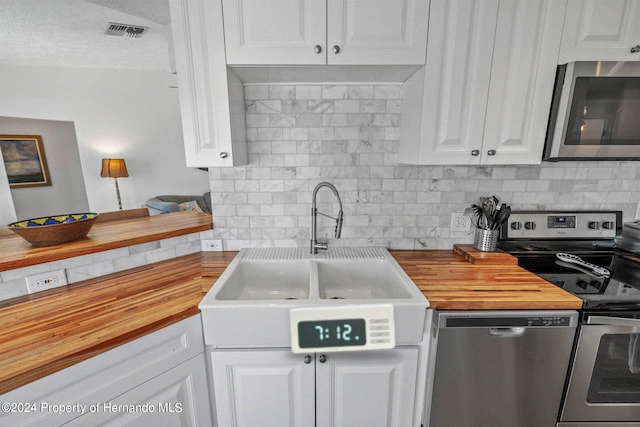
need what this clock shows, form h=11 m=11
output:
h=7 m=12
